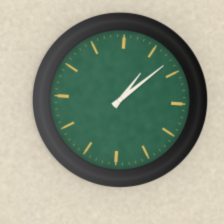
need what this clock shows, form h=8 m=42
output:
h=1 m=8
